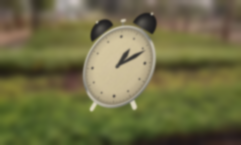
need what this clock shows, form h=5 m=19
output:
h=1 m=11
